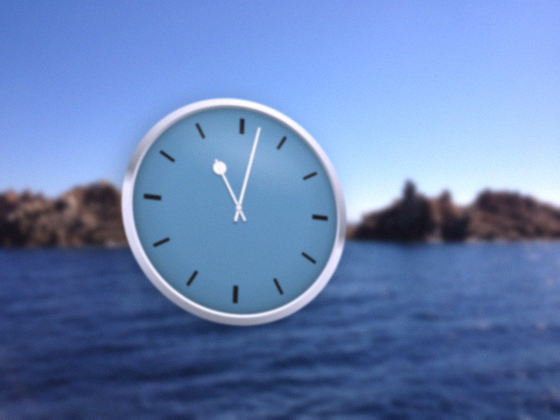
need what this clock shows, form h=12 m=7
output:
h=11 m=2
